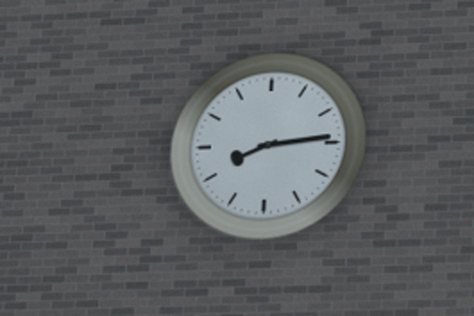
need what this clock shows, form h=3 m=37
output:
h=8 m=14
